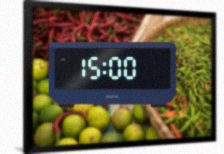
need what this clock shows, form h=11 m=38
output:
h=15 m=0
